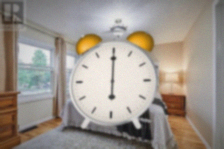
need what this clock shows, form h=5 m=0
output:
h=6 m=0
